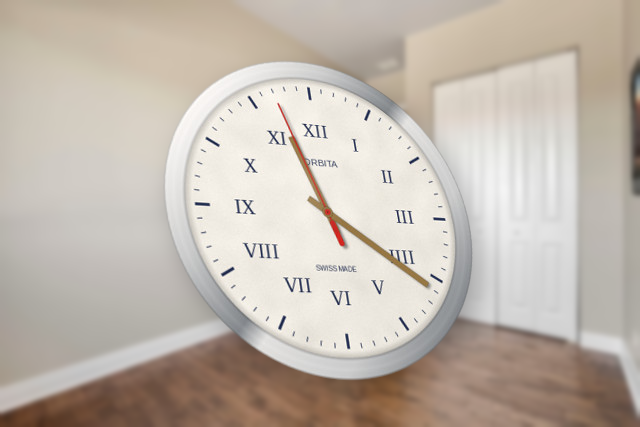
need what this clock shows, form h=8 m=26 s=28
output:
h=11 m=20 s=57
